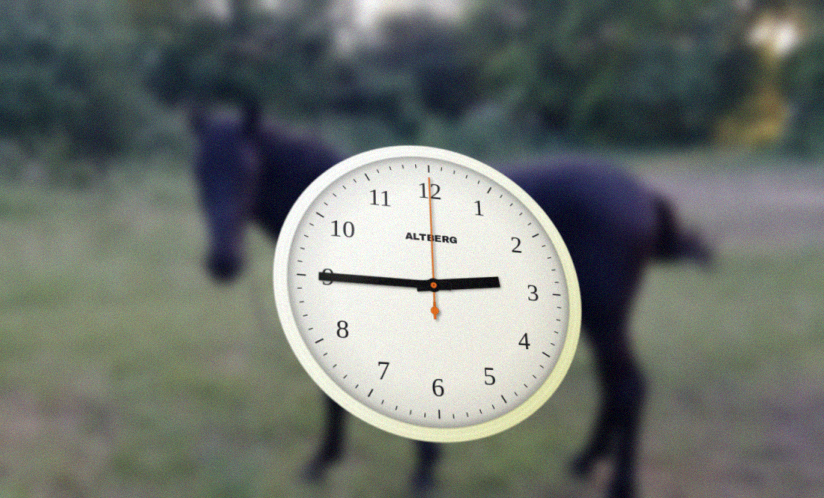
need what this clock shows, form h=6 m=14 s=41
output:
h=2 m=45 s=0
